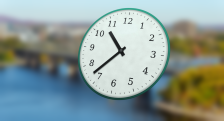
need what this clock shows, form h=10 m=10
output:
h=10 m=37
